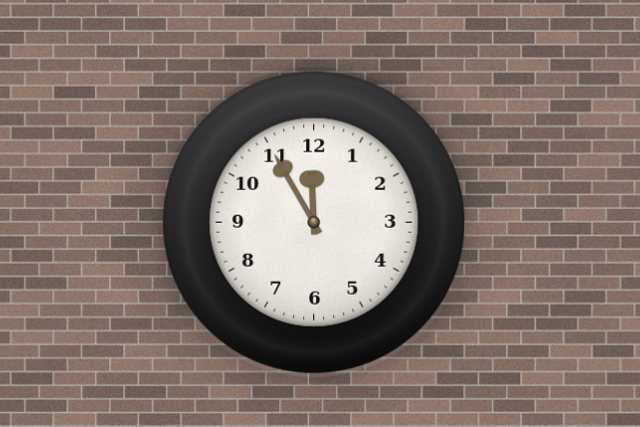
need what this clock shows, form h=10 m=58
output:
h=11 m=55
